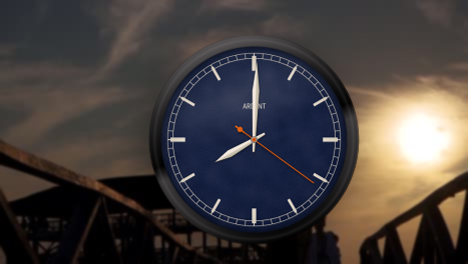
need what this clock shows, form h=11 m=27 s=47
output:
h=8 m=0 s=21
